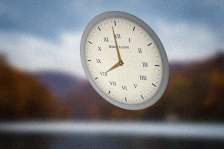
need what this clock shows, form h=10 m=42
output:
h=7 m=59
